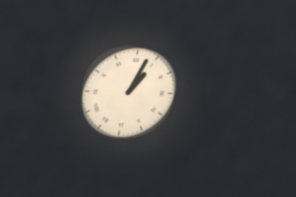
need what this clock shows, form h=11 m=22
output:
h=1 m=3
